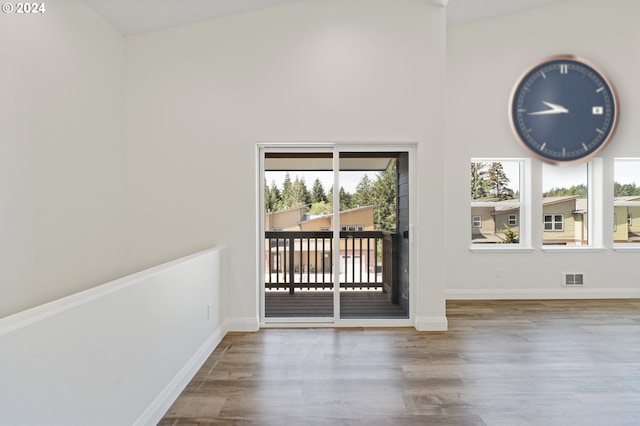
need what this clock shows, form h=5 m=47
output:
h=9 m=44
